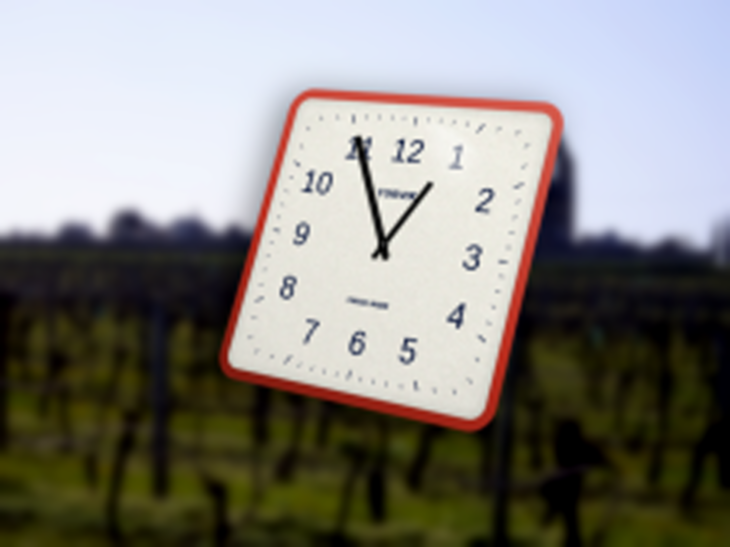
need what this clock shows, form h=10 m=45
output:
h=12 m=55
